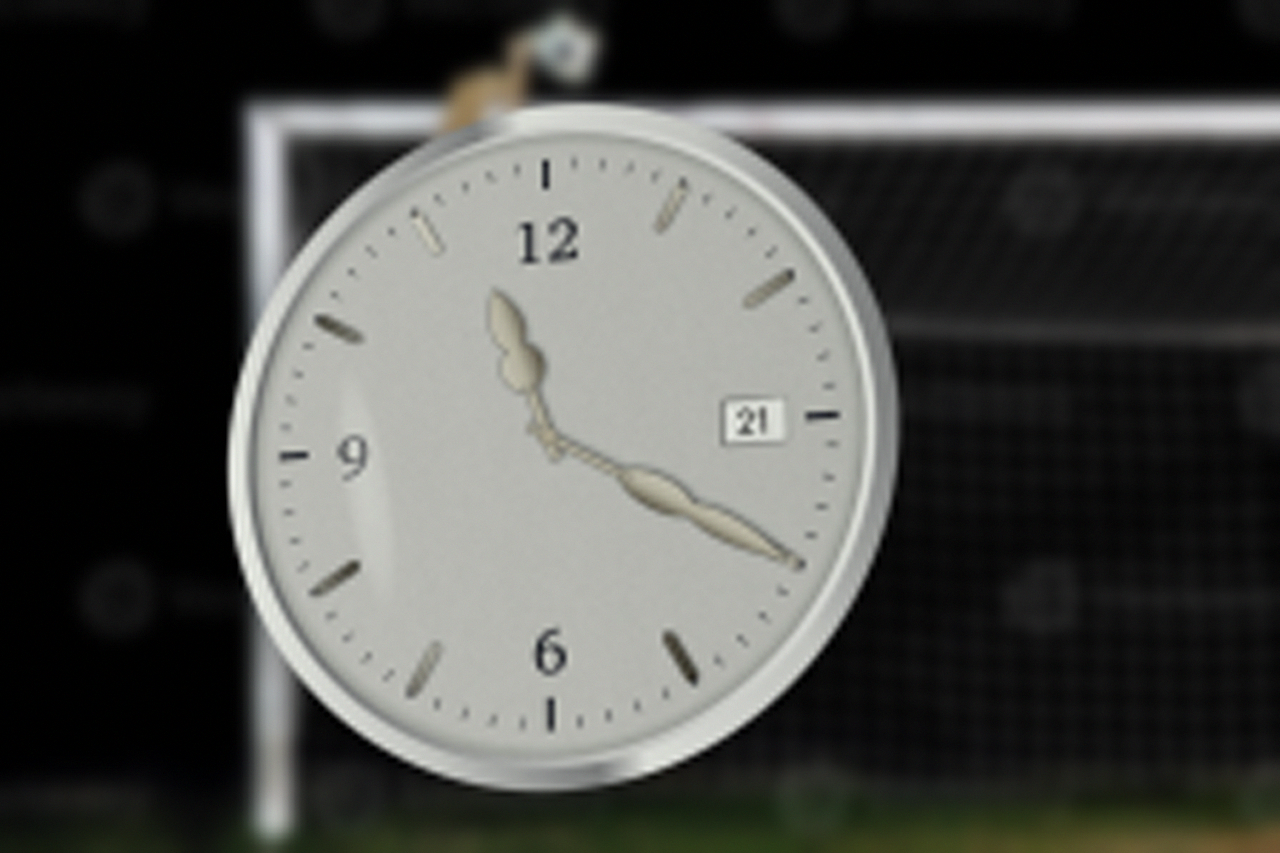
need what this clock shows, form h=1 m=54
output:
h=11 m=20
